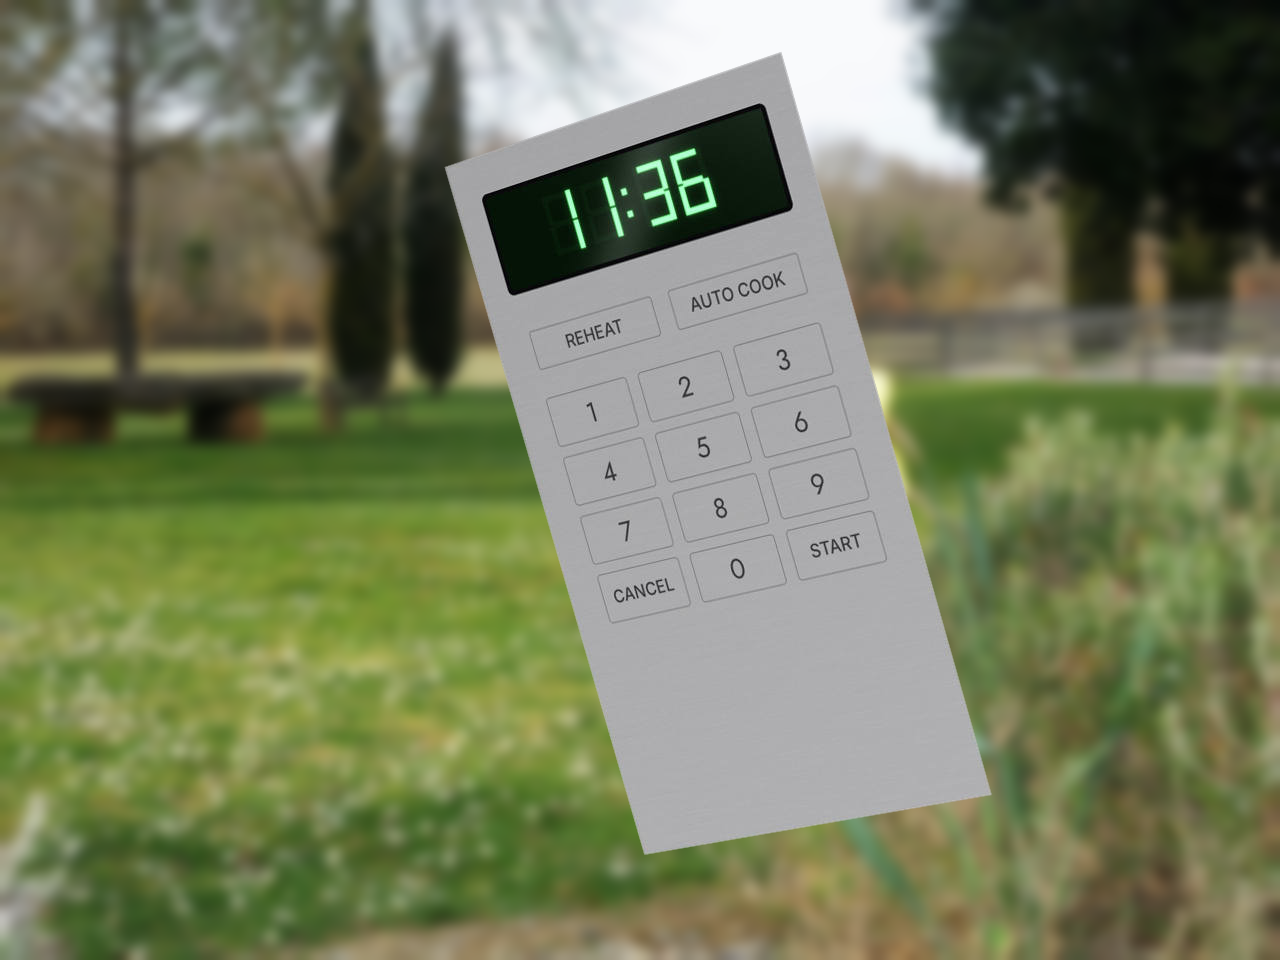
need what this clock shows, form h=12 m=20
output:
h=11 m=36
